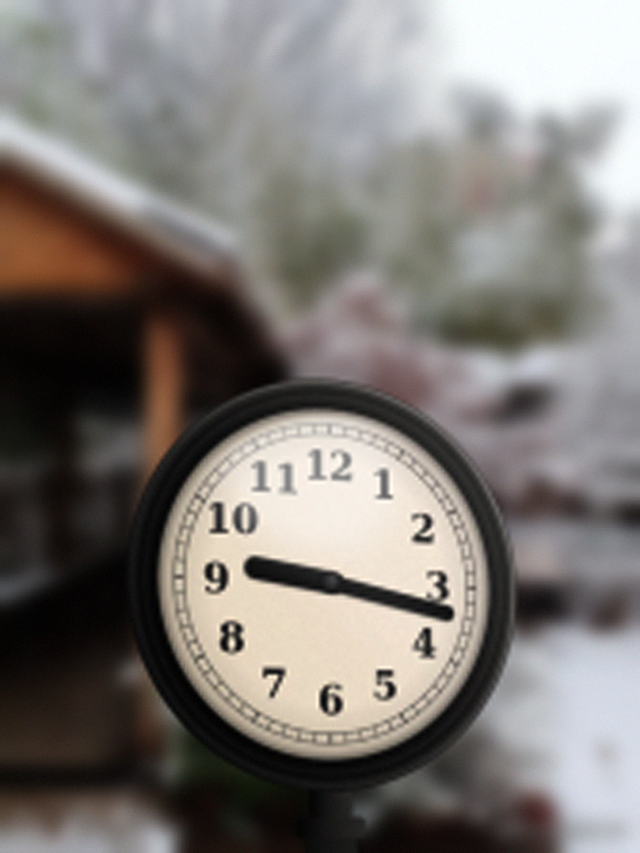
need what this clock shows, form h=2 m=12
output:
h=9 m=17
